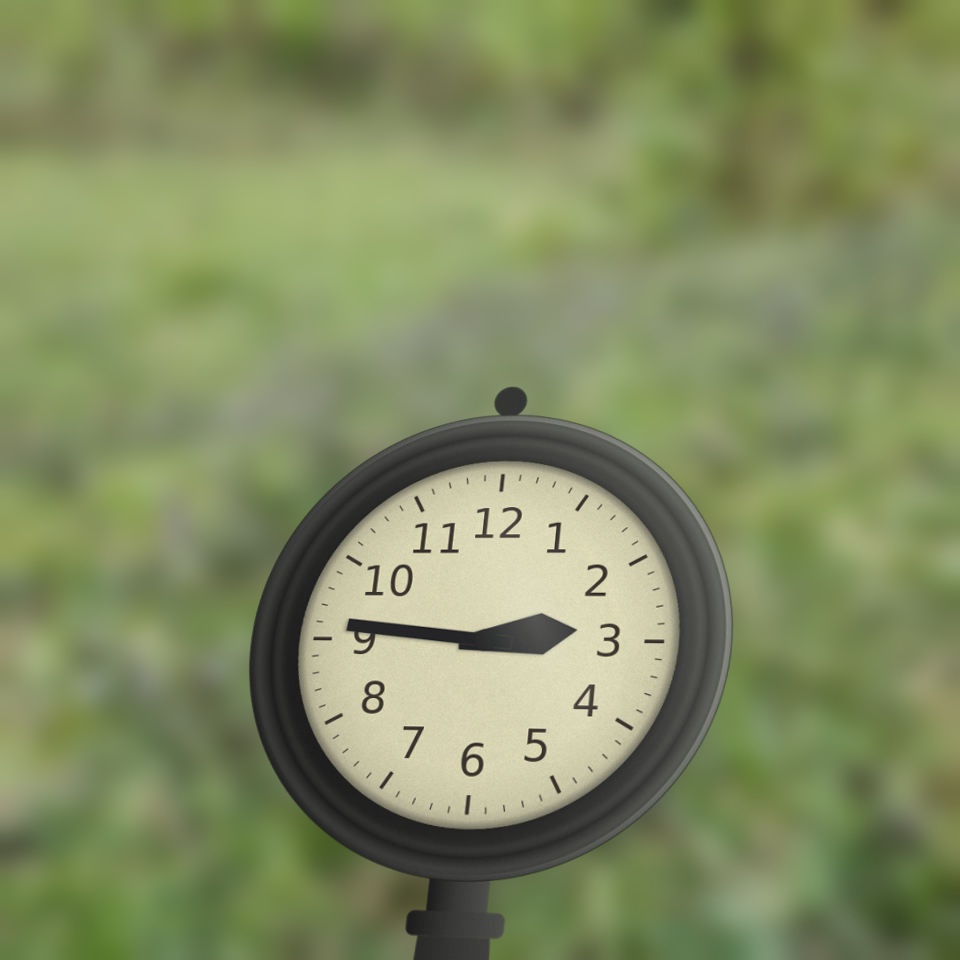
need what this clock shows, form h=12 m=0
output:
h=2 m=46
